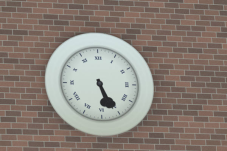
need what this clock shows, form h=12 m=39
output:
h=5 m=26
